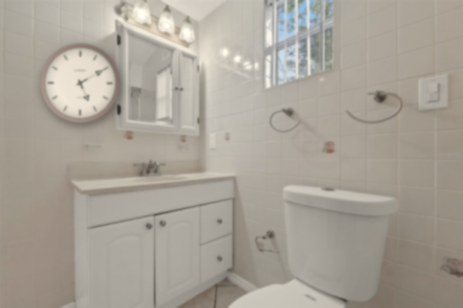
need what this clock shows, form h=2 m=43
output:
h=5 m=10
